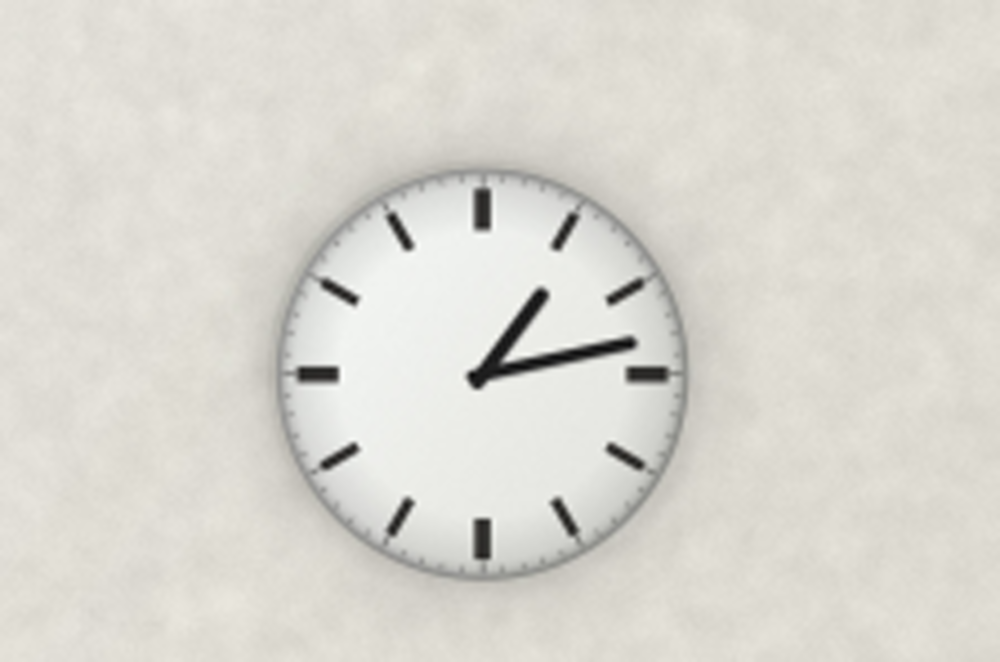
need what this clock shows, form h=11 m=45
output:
h=1 m=13
